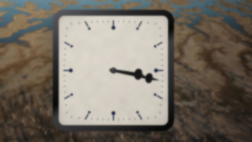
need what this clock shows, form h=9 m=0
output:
h=3 m=17
